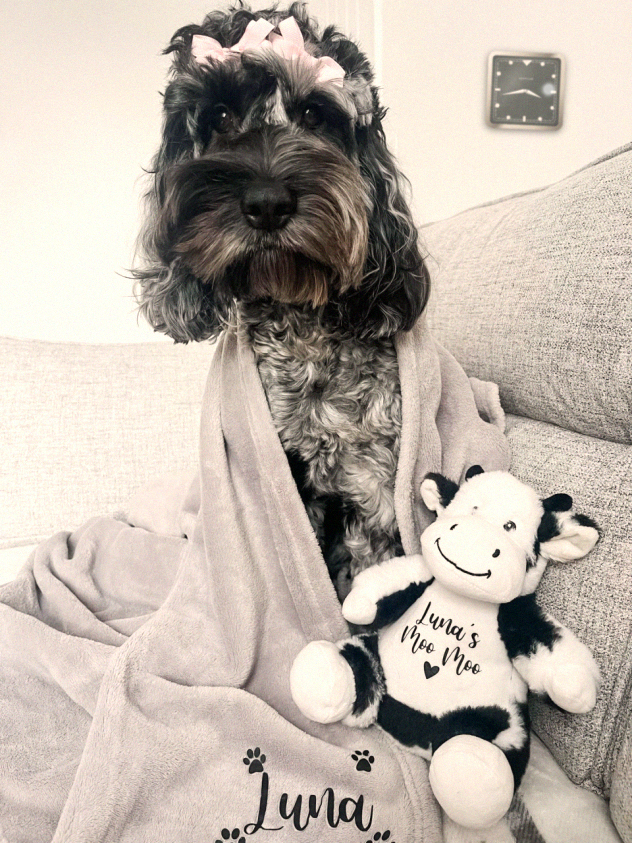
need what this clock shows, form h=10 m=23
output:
h=3 m=43
